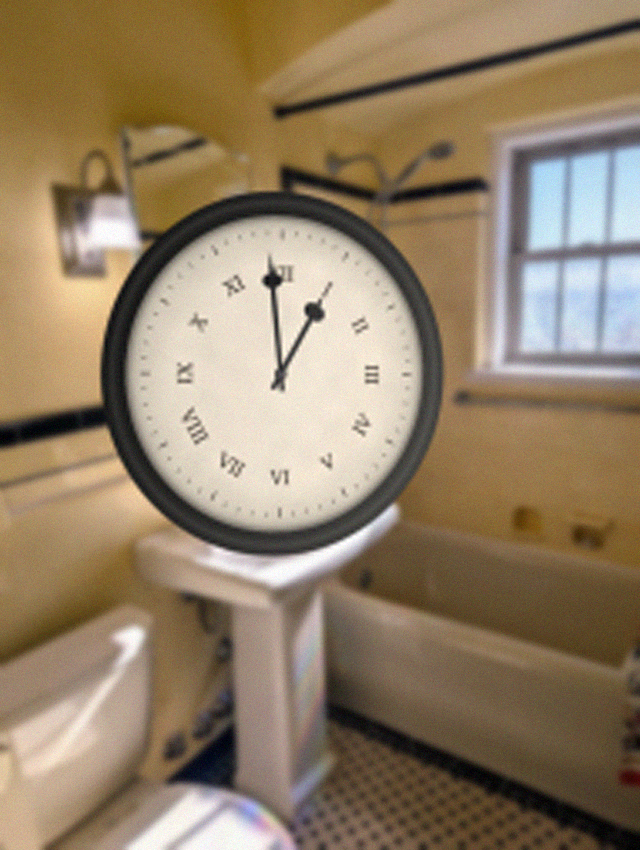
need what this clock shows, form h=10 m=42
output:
h=12 m=59
